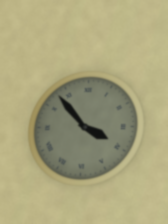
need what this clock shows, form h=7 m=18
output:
h=3 m=53
